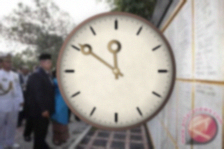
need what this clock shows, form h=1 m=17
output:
h=11 m=51
